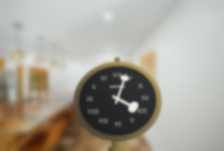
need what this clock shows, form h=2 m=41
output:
h=4 m=3
